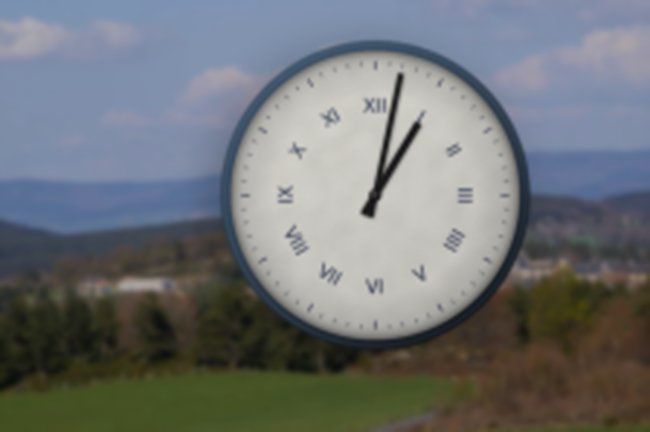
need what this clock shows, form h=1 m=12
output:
h=1 m=2
